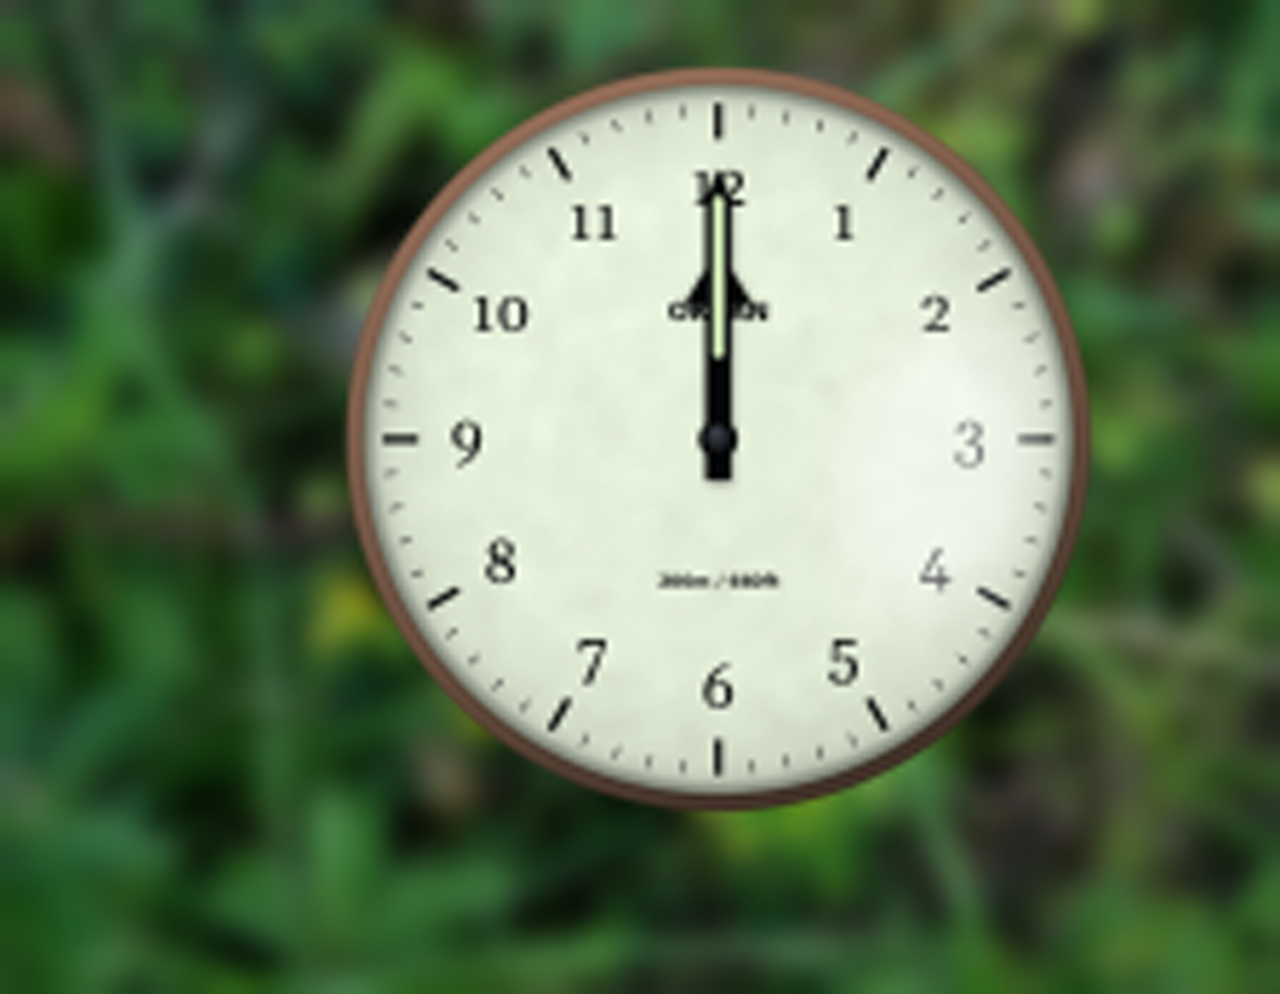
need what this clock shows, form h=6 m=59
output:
h=12 m=0
